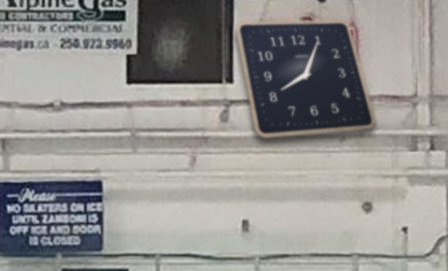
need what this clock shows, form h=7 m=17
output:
h=8 m=5
